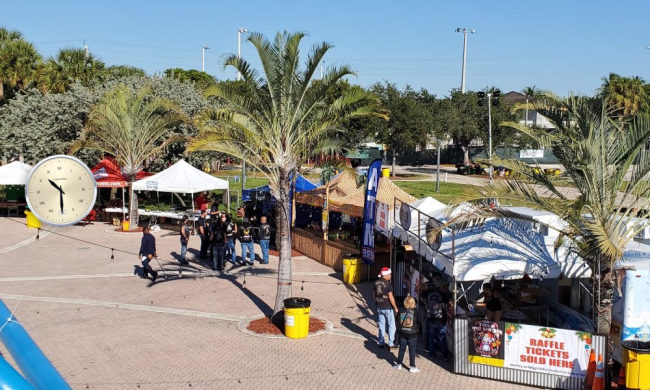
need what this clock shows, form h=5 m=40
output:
h=10 m=30
